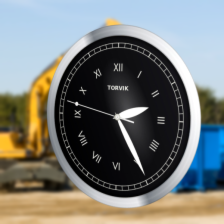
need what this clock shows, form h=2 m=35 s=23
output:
h=2 m=24 s=47
